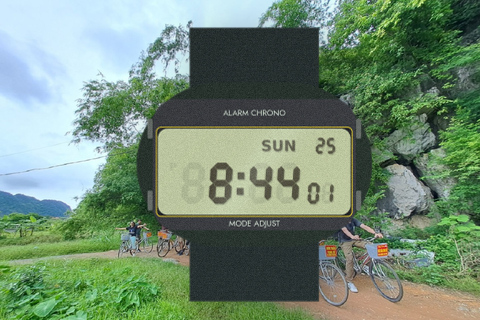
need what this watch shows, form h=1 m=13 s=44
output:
h=8 m=44 s=1
